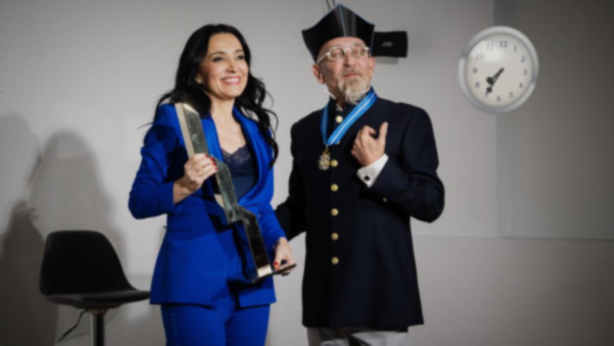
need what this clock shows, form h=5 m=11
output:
h=7 m=35
